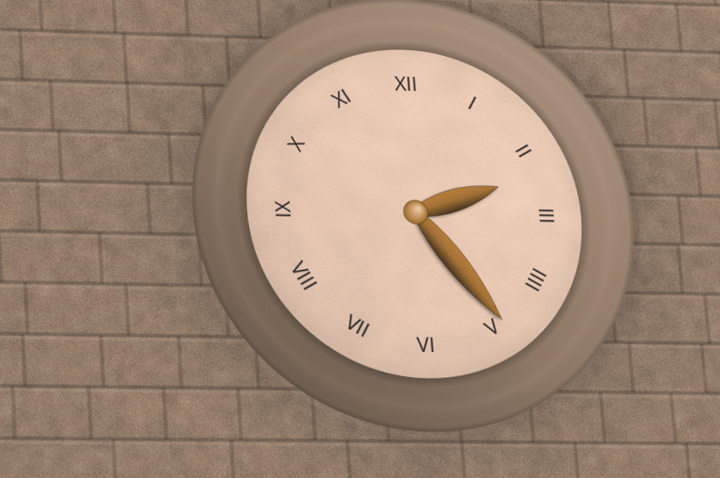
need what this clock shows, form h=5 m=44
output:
h=2 m=24
